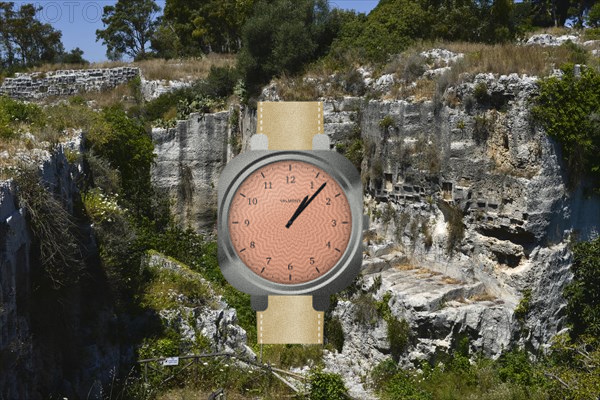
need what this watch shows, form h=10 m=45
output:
h=1 m=7
